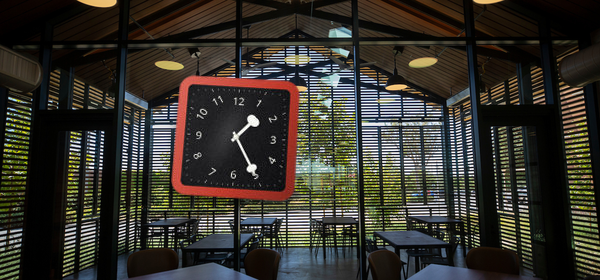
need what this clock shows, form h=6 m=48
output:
h=1 m=25
